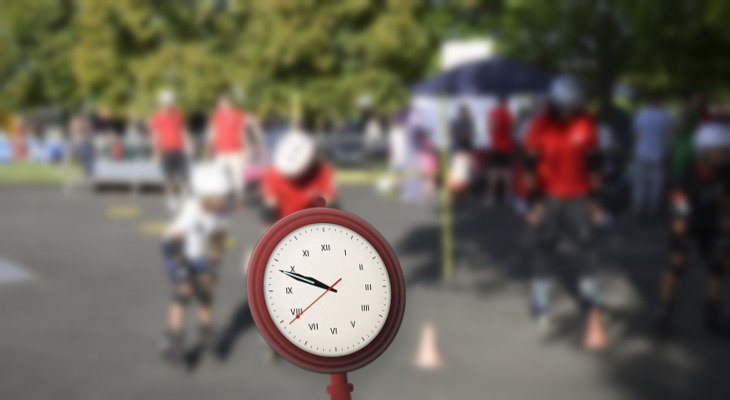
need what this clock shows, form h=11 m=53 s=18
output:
h=9 m=48 s=39
